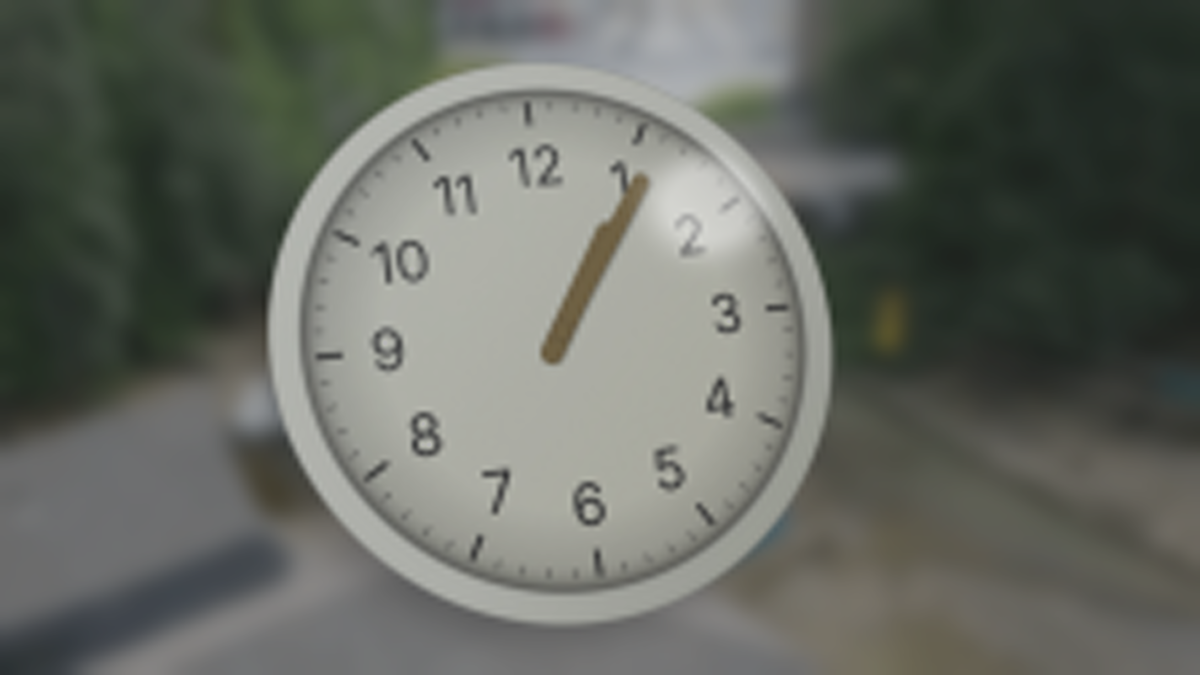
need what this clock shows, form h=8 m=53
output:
h=1 m=6
